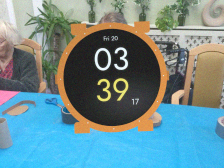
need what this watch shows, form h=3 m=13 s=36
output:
h=3 m=39 s=17
